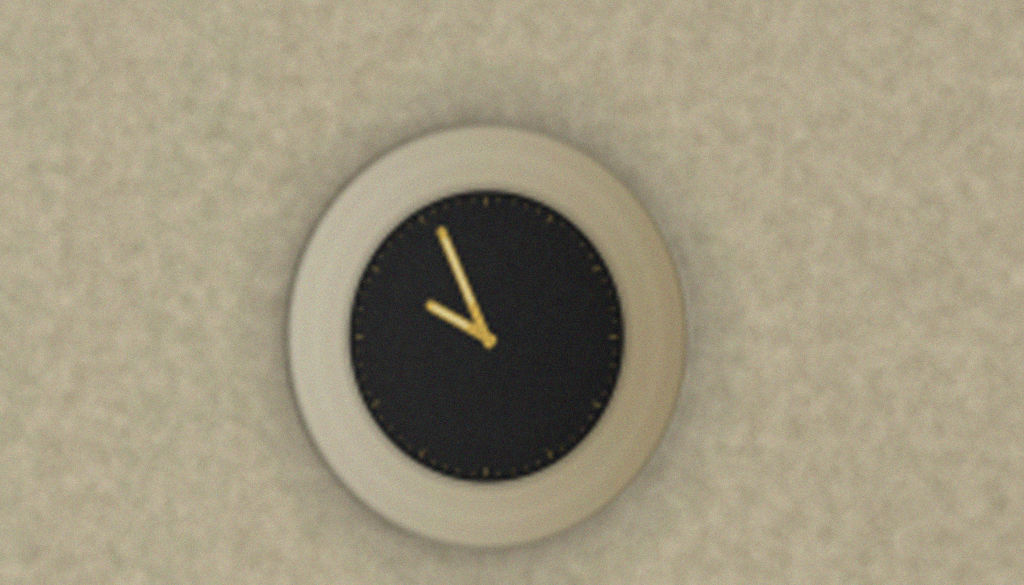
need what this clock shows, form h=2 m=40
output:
h=9 m=56
